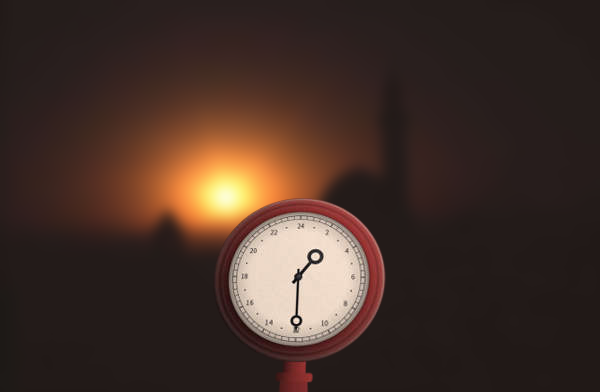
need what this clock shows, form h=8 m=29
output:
h=2 m=30
